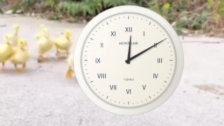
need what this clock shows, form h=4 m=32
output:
h=12 m=10
